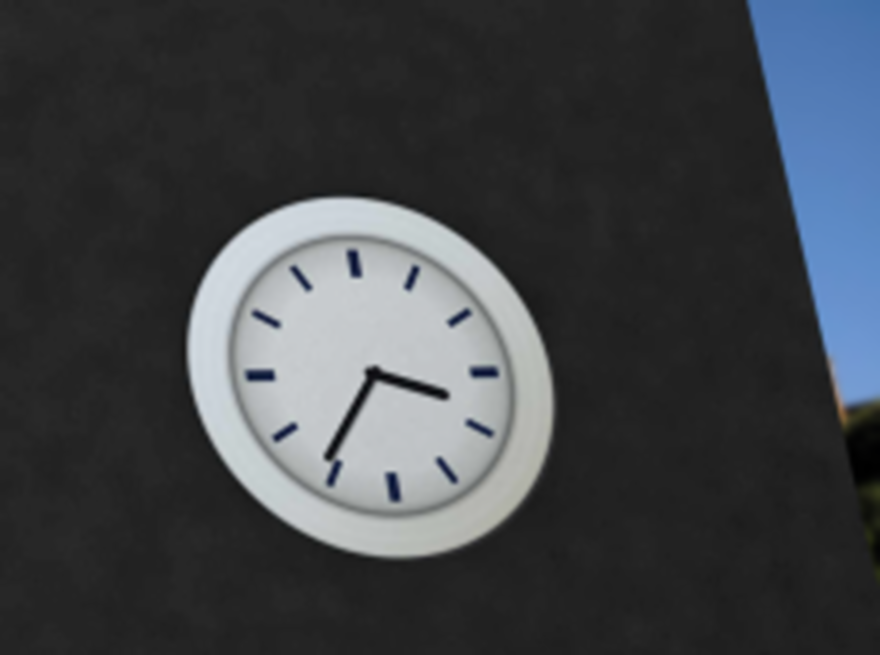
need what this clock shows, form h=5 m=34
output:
h=3 m=36
